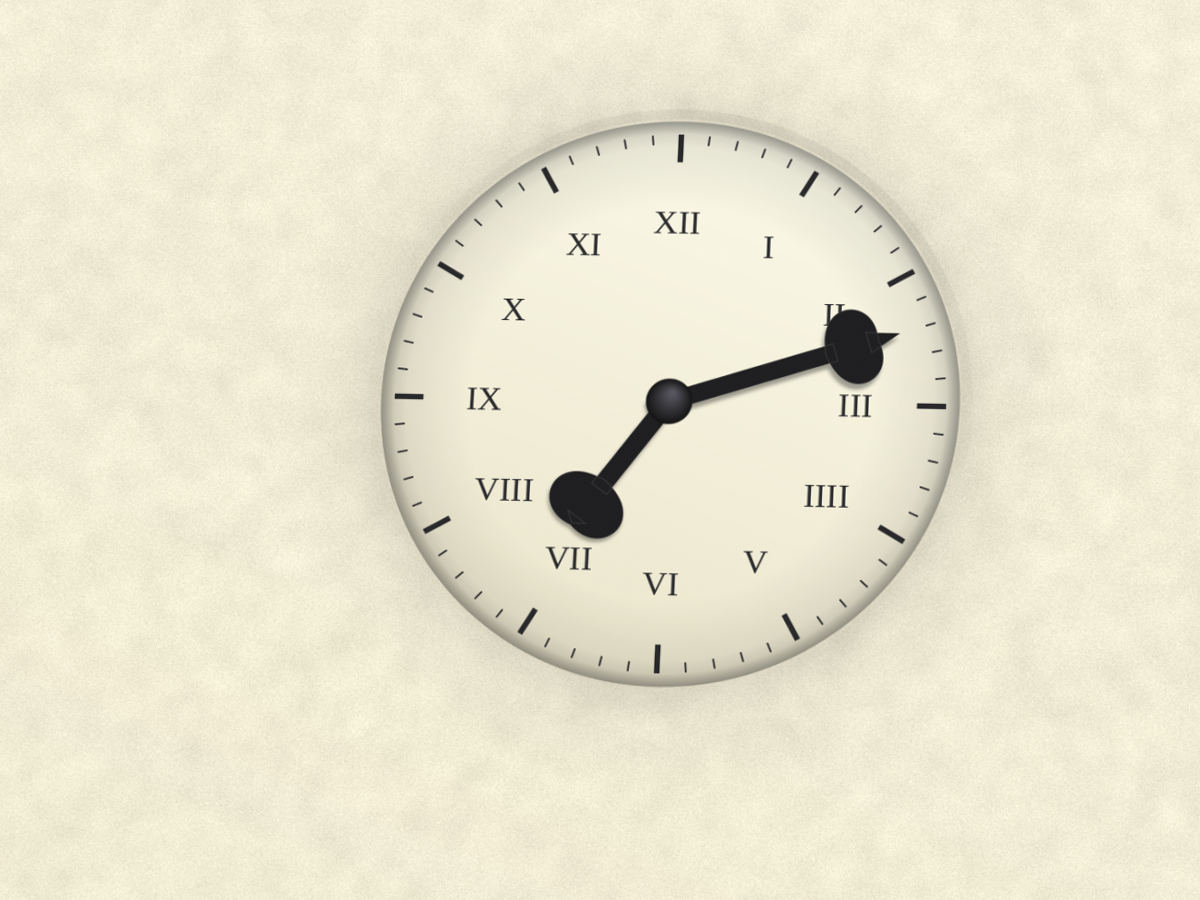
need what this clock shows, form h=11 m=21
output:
h=7 m=12
